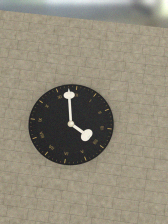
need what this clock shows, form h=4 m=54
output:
h=3 m=58
